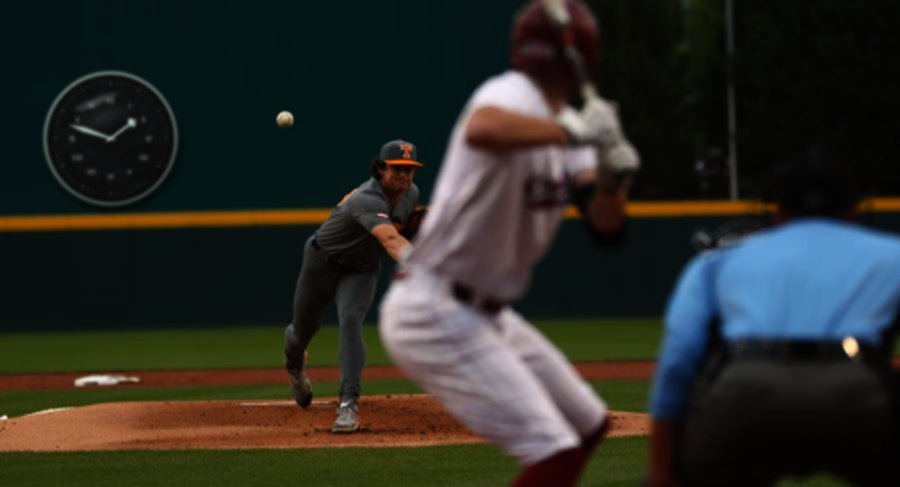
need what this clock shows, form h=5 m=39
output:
h=1 m=48
